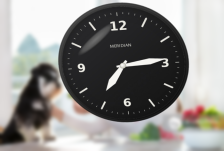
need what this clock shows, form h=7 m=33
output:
h=7 m=14
